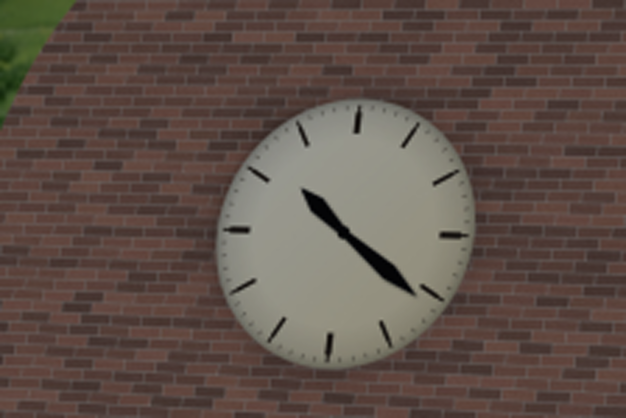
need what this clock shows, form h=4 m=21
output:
h=10 m=21
